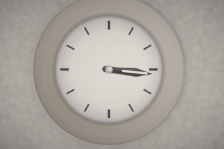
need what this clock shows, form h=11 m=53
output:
h=3 m=16
